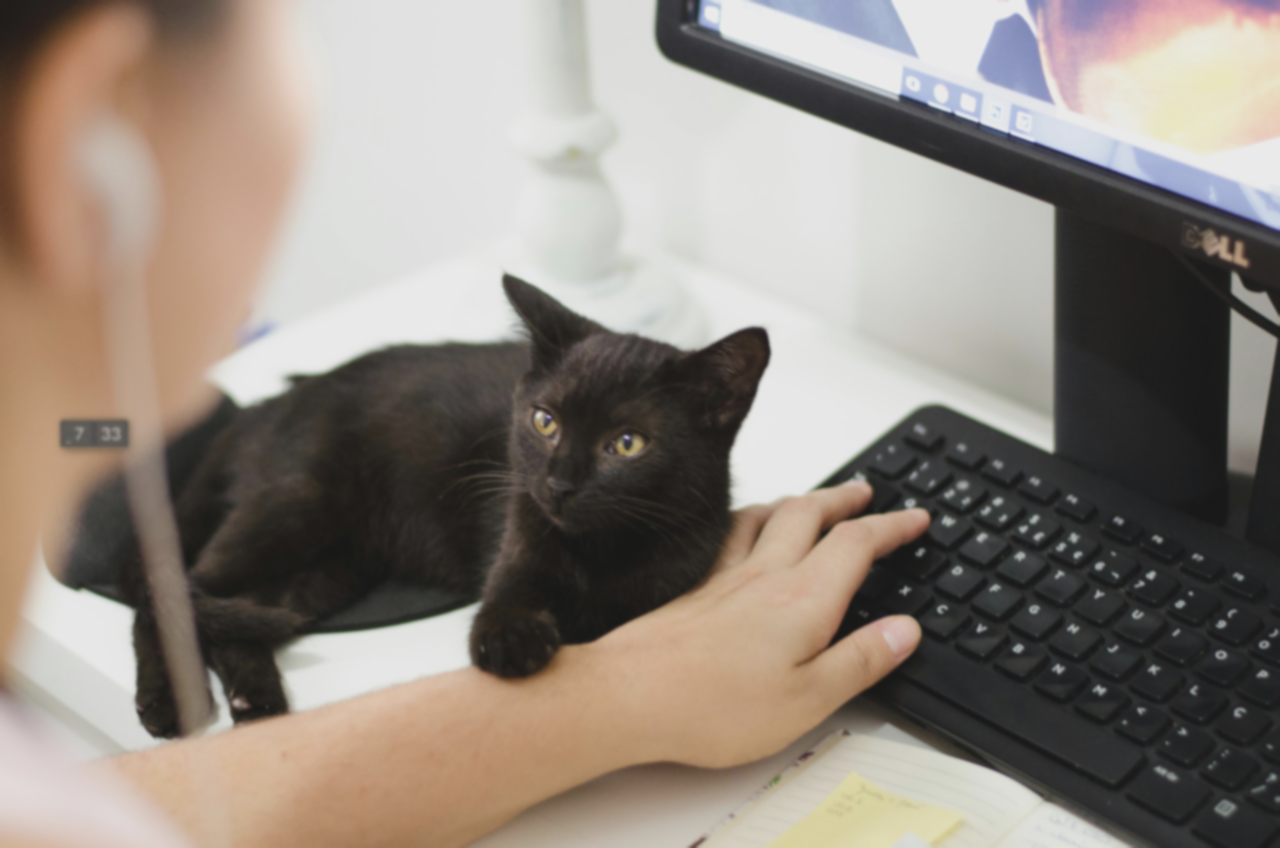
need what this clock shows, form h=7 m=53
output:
h=7 m=33
